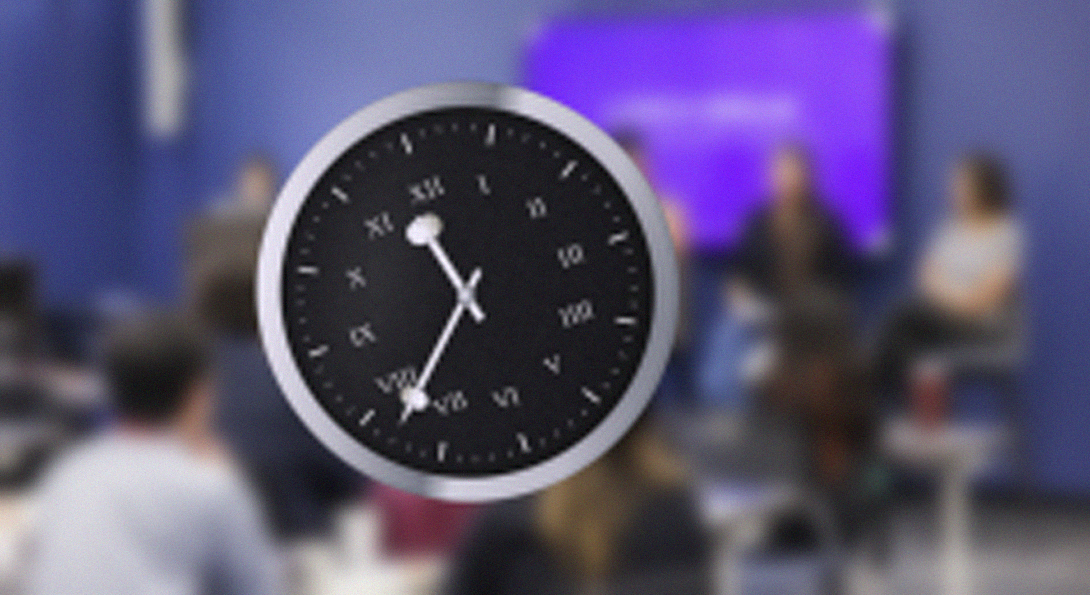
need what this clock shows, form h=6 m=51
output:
h=11 m=38
